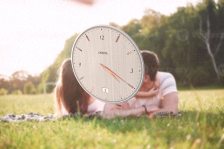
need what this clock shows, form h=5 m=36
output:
h=4 m=20
